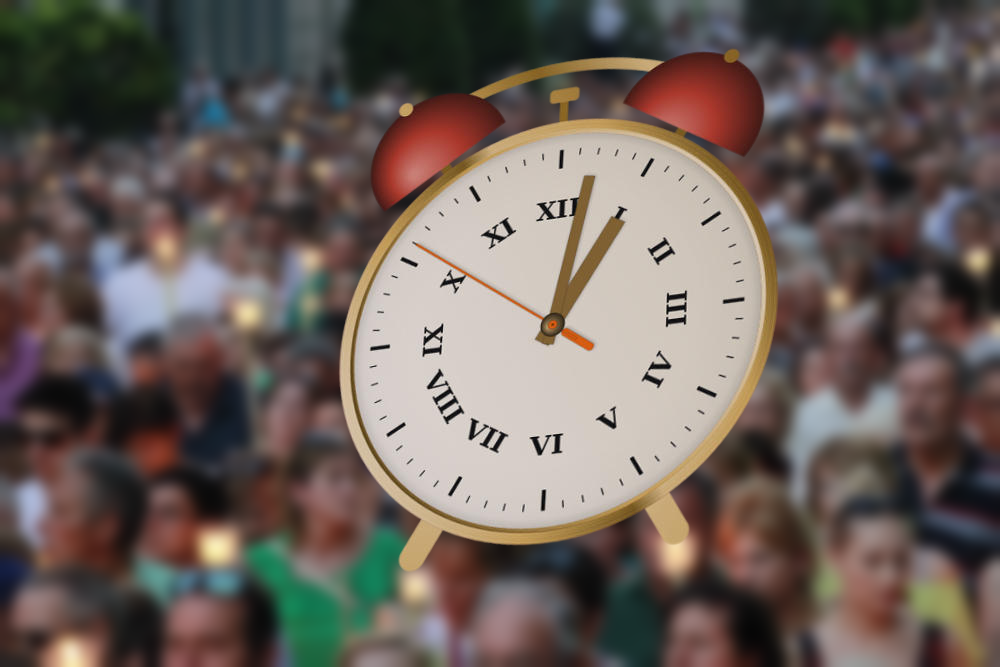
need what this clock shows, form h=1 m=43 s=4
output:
h=1 m=1 s=51
